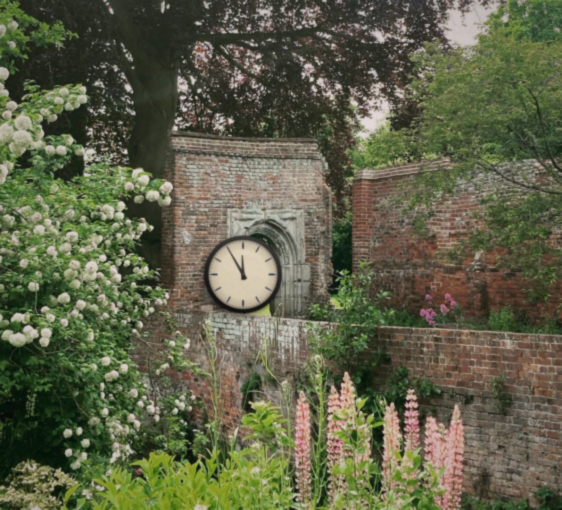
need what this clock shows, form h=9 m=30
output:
h=11 m=55
